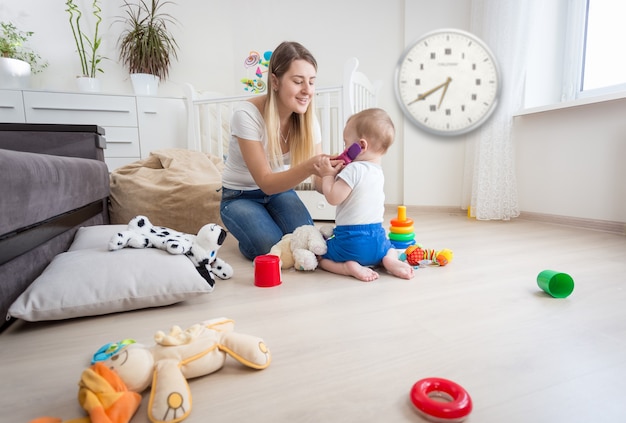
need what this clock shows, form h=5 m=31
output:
h=6 m=40
